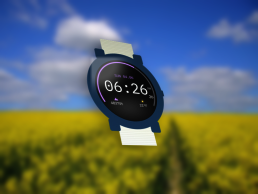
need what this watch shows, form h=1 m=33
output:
h=6 m=26
